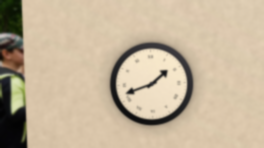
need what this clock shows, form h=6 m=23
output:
h=1 m=42
